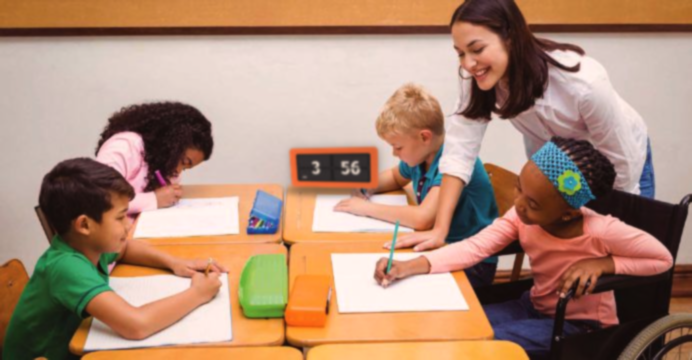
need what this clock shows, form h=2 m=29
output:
h=3 m=56
